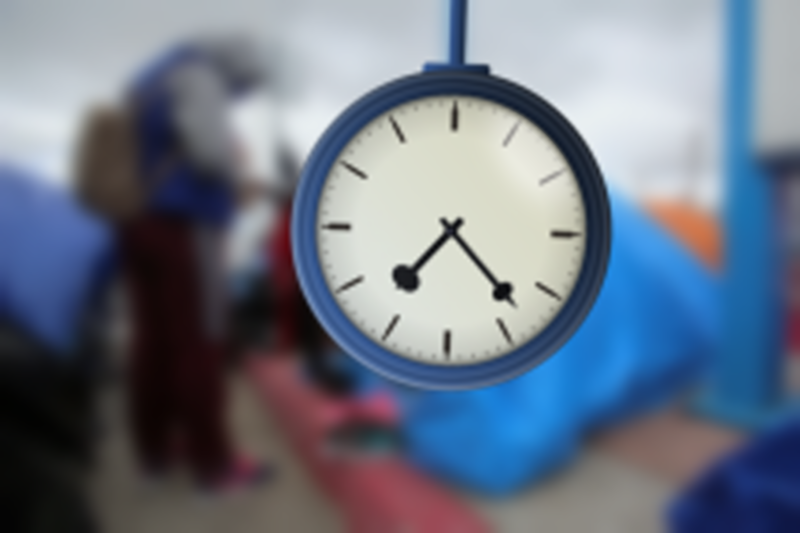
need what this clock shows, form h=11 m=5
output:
h=7 m=23
